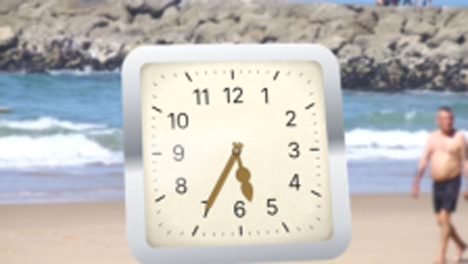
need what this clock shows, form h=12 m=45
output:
h=5 m=35
